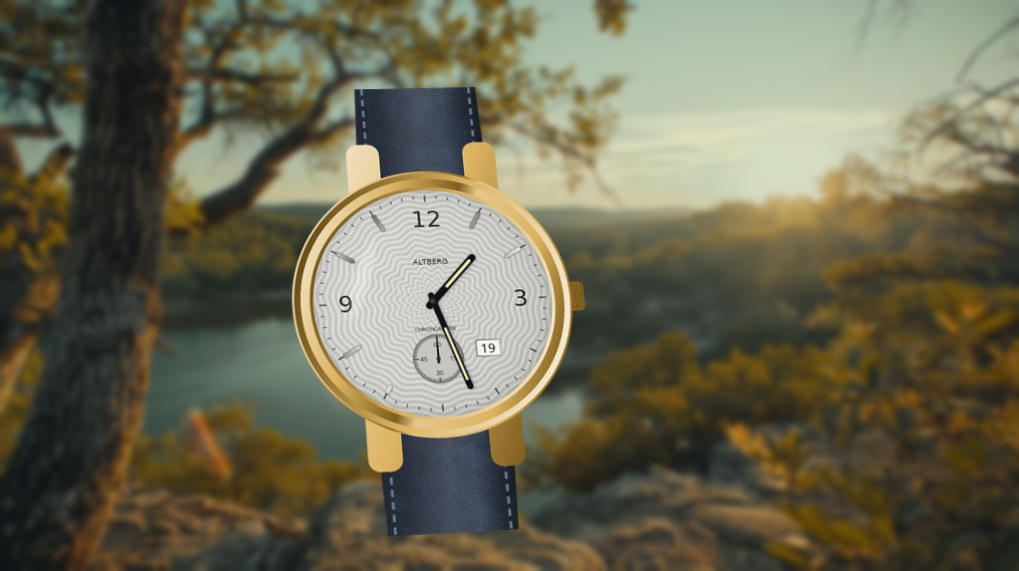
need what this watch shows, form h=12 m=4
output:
h=1 m=27
